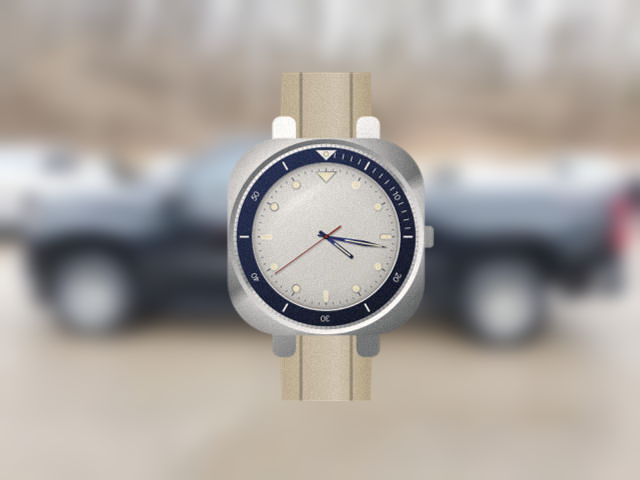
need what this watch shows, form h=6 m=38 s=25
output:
h=4 m=16 s=39
